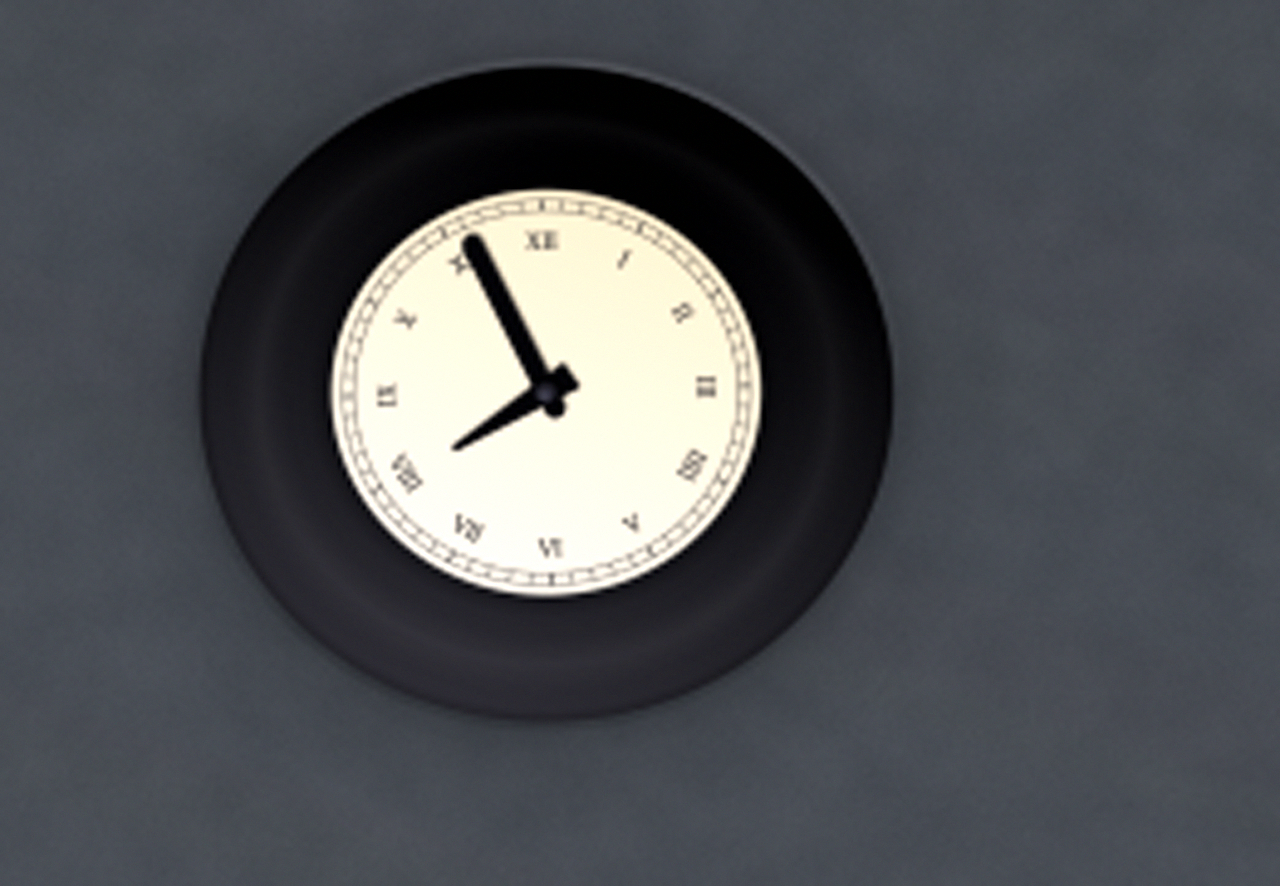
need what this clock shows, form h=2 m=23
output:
h=7 m=56
